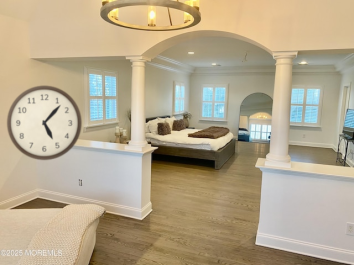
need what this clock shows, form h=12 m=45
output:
h=5 m=7
